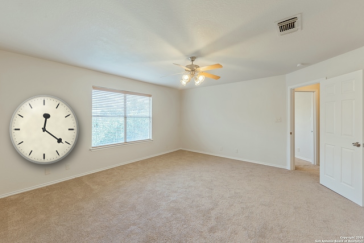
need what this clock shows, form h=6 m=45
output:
h=12 m=21
